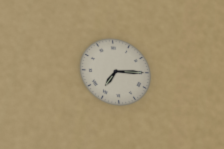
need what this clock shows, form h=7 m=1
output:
h=7 m=15
